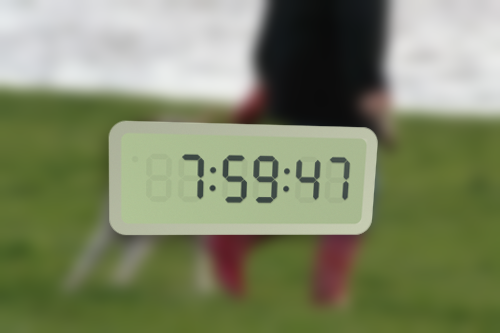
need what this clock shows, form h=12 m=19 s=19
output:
h=7 m=59 s=47
